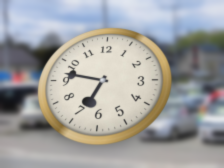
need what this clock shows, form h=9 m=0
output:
h=6 m=47
